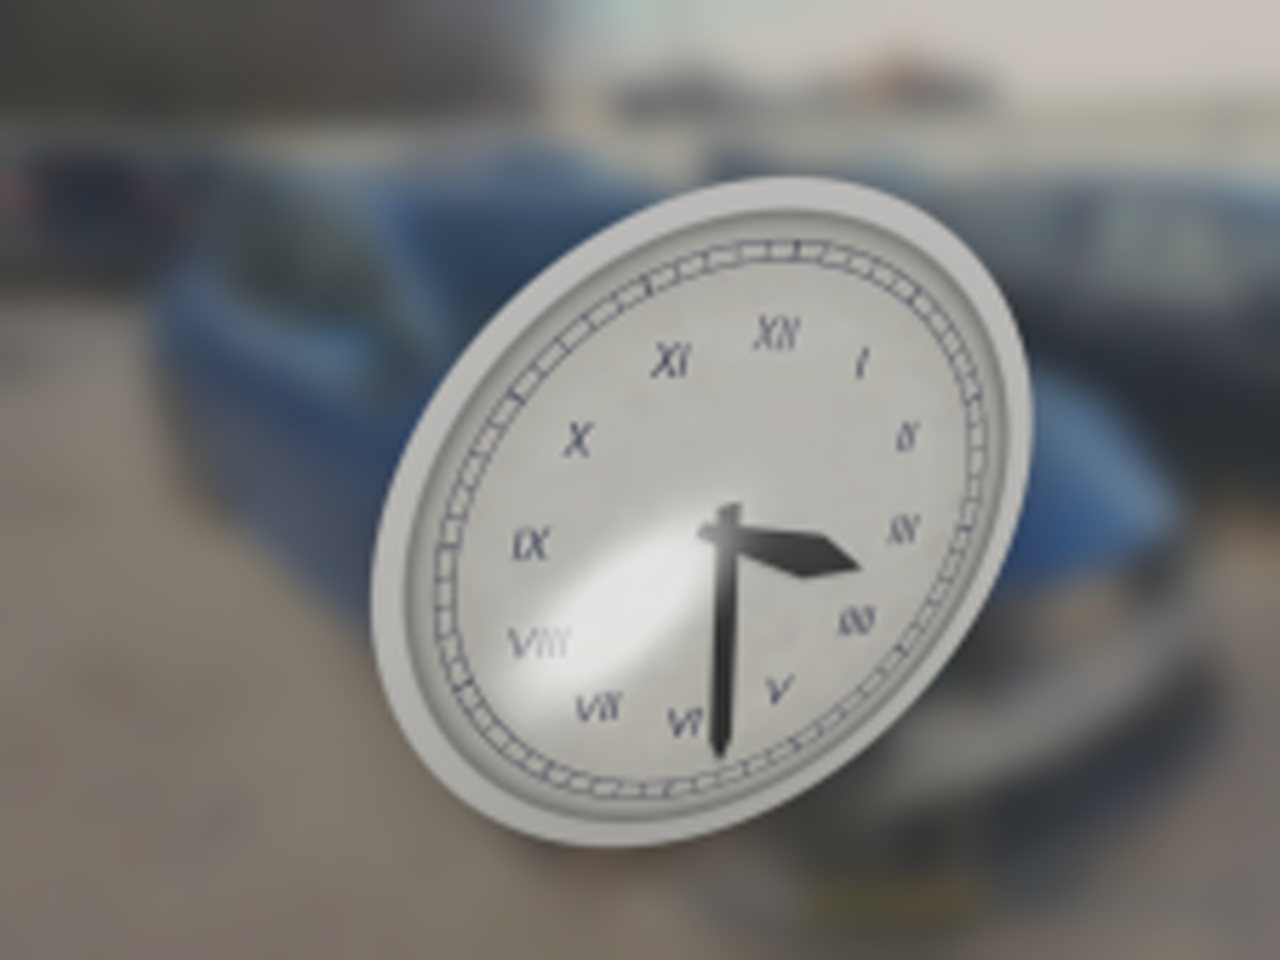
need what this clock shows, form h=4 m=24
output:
h=3 m=28
